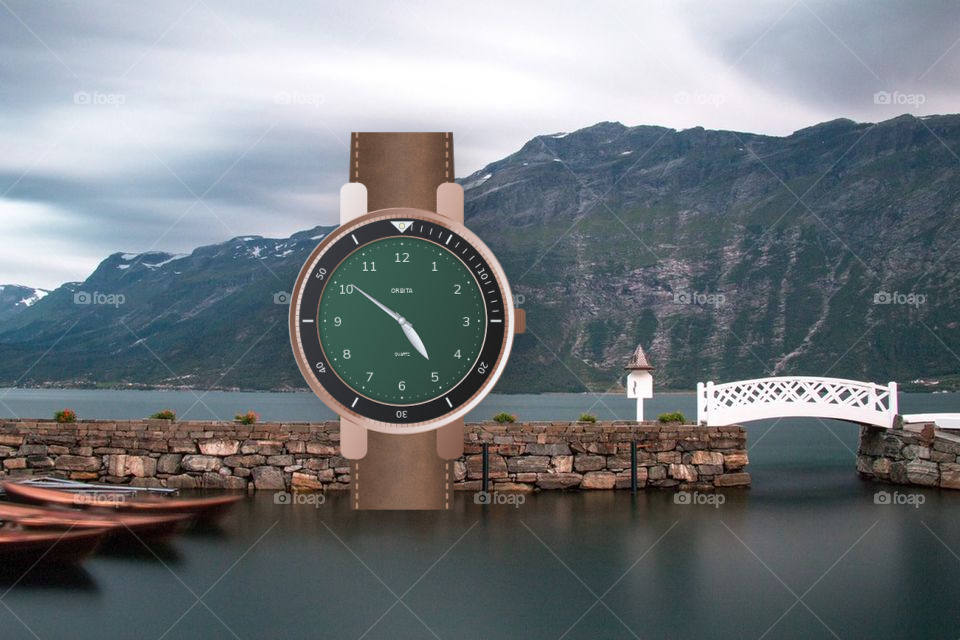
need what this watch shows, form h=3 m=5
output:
h=4 m=51
